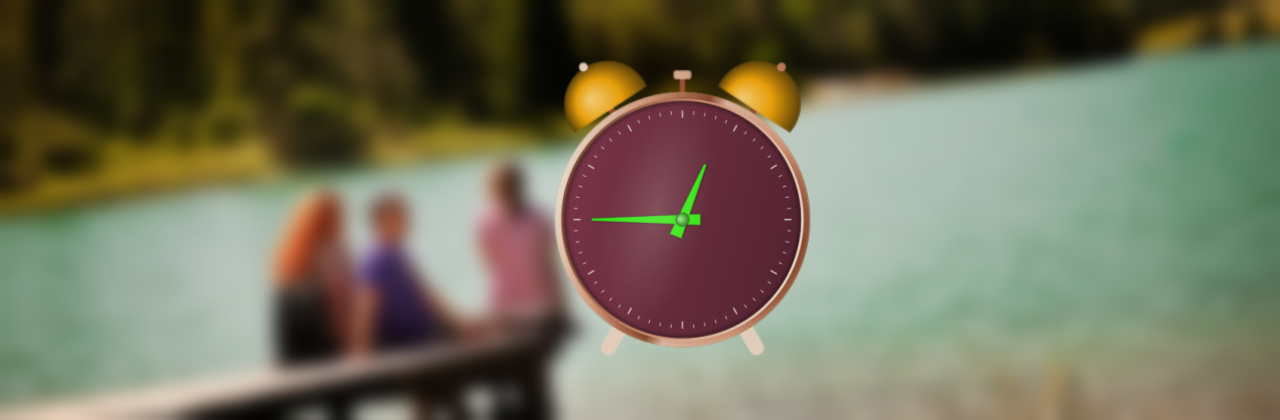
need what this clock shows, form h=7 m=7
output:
h=12 m=45
